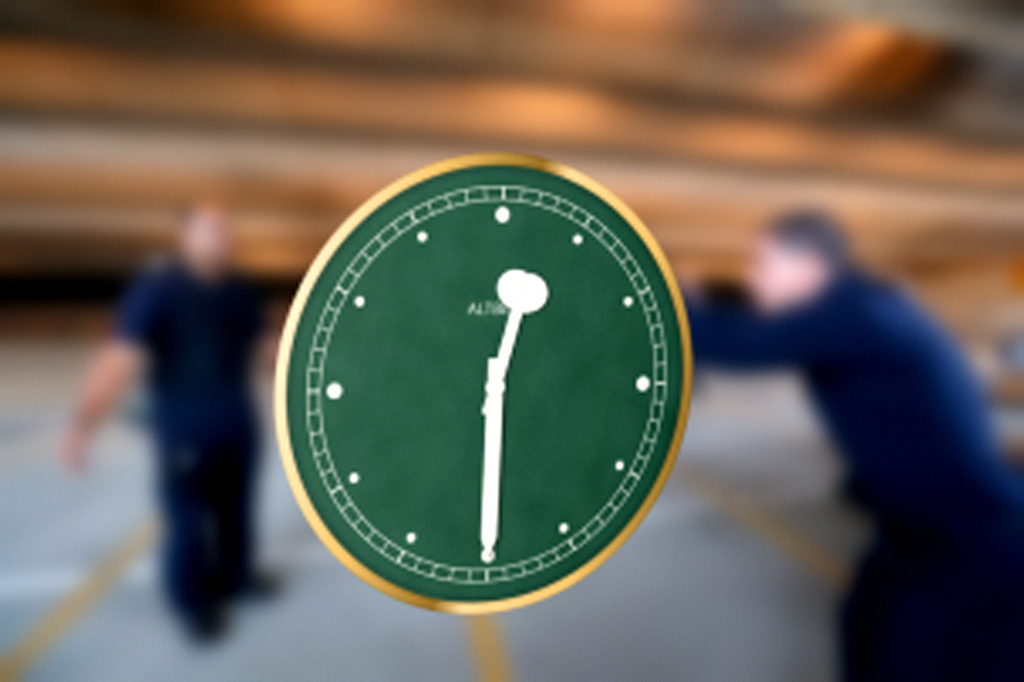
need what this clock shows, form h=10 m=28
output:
h=12 m=30
